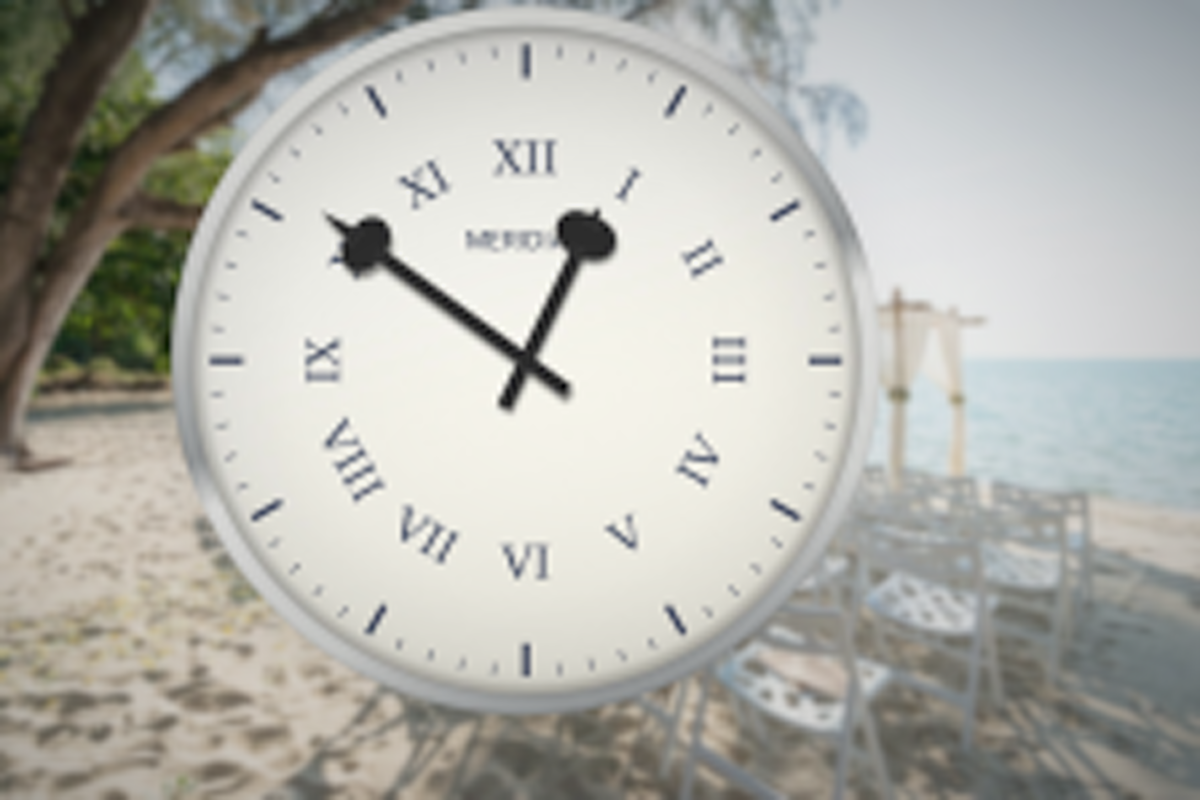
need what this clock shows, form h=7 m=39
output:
h=12 m=51
